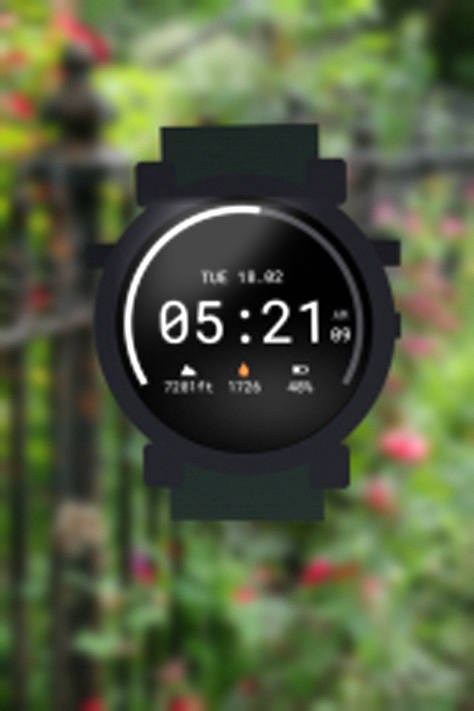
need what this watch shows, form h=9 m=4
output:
h=5 m=21
